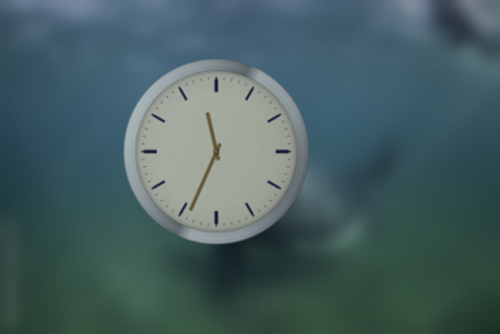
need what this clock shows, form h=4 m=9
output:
h=11 m=34
